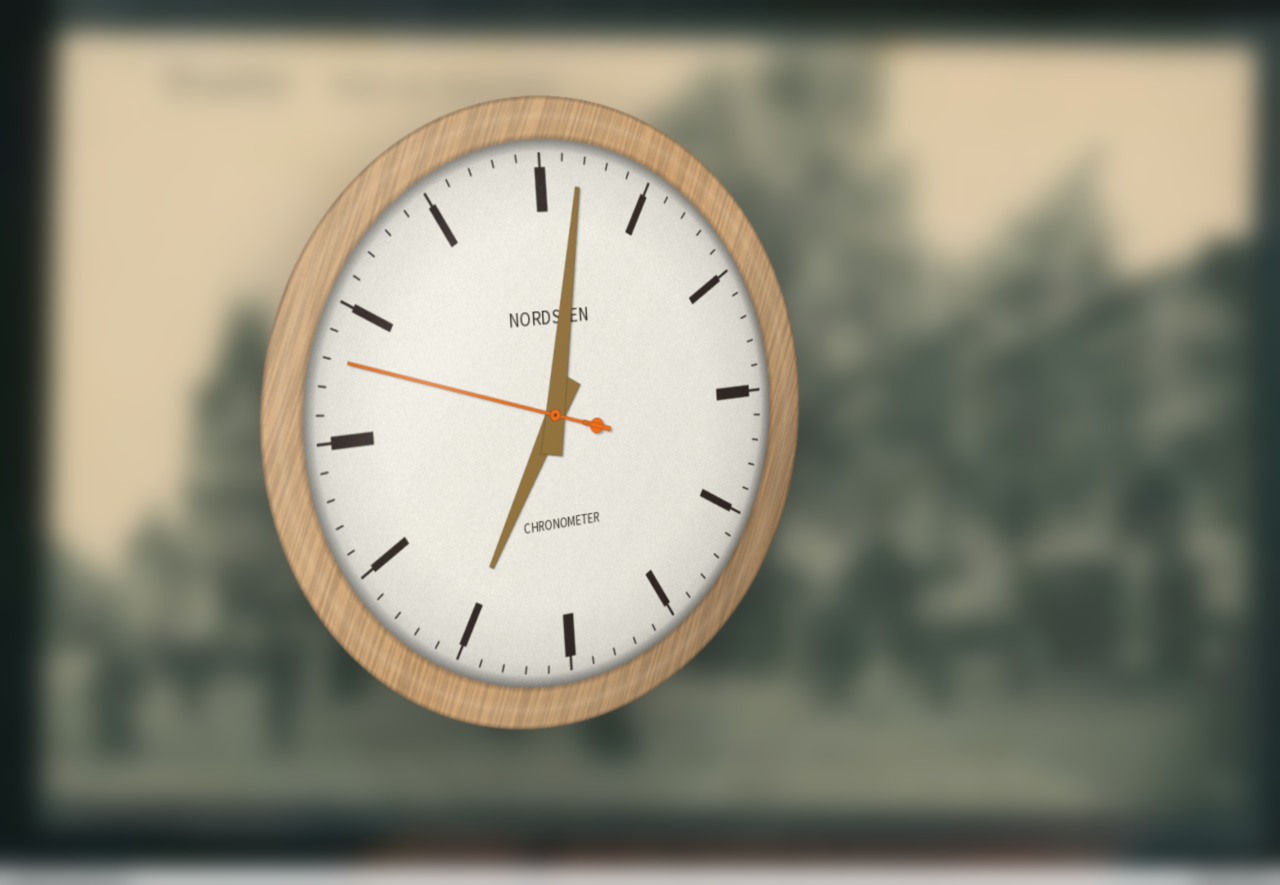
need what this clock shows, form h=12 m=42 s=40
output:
h=7 m=1 s=48
